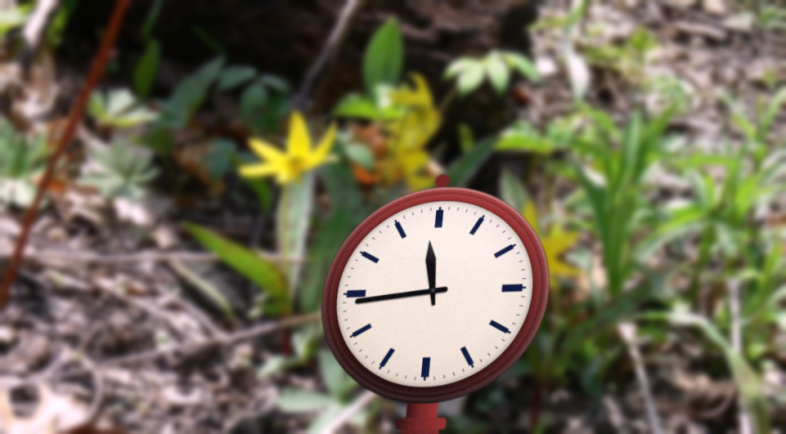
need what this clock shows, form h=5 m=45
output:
h=11 m=44
